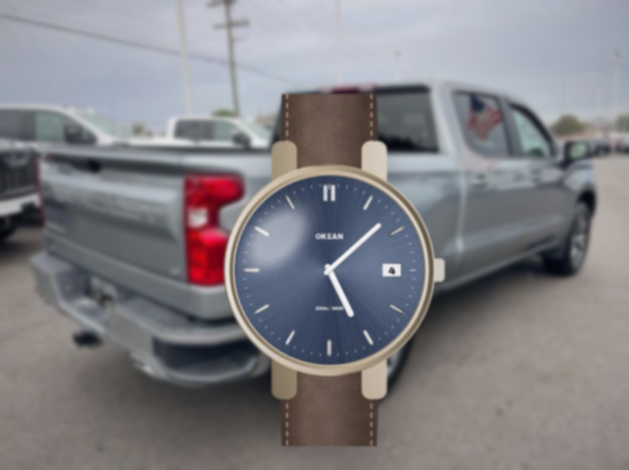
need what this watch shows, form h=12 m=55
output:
h=5 m=8
